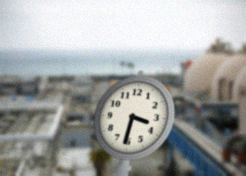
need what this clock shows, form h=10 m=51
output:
h=3 m=31
